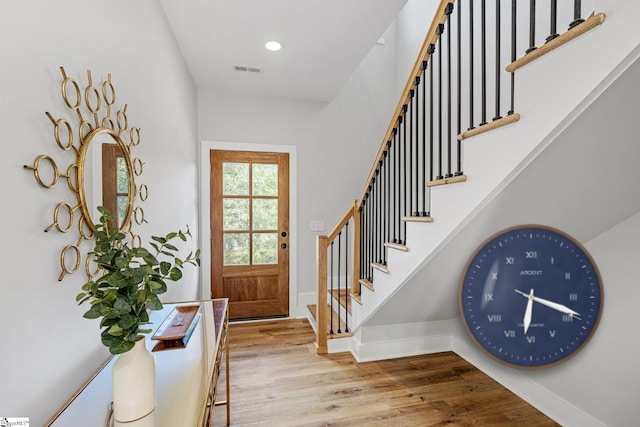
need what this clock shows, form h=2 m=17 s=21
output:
h=6 m=18 s=19
